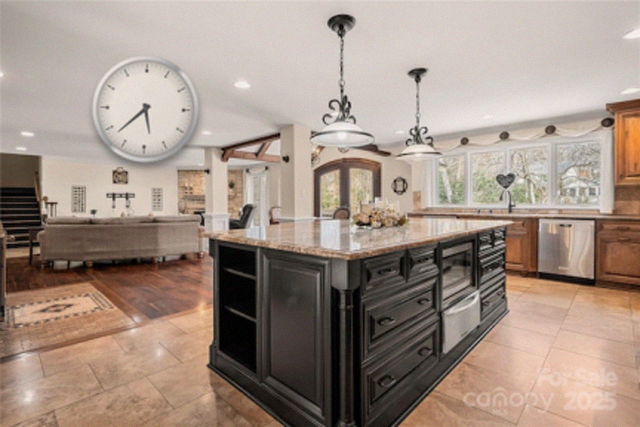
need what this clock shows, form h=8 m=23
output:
h=5 m=38
